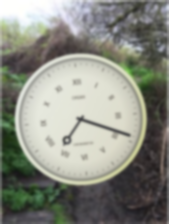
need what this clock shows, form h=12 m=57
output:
h=7 m=19
